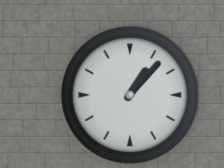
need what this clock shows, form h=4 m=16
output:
h=1 m=7
